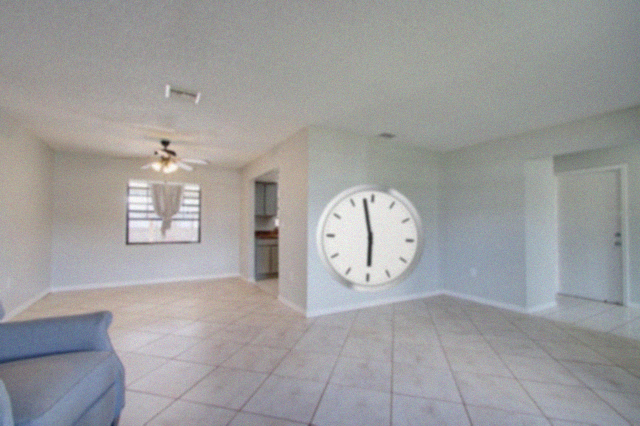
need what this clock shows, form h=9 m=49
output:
h=5 m=58
